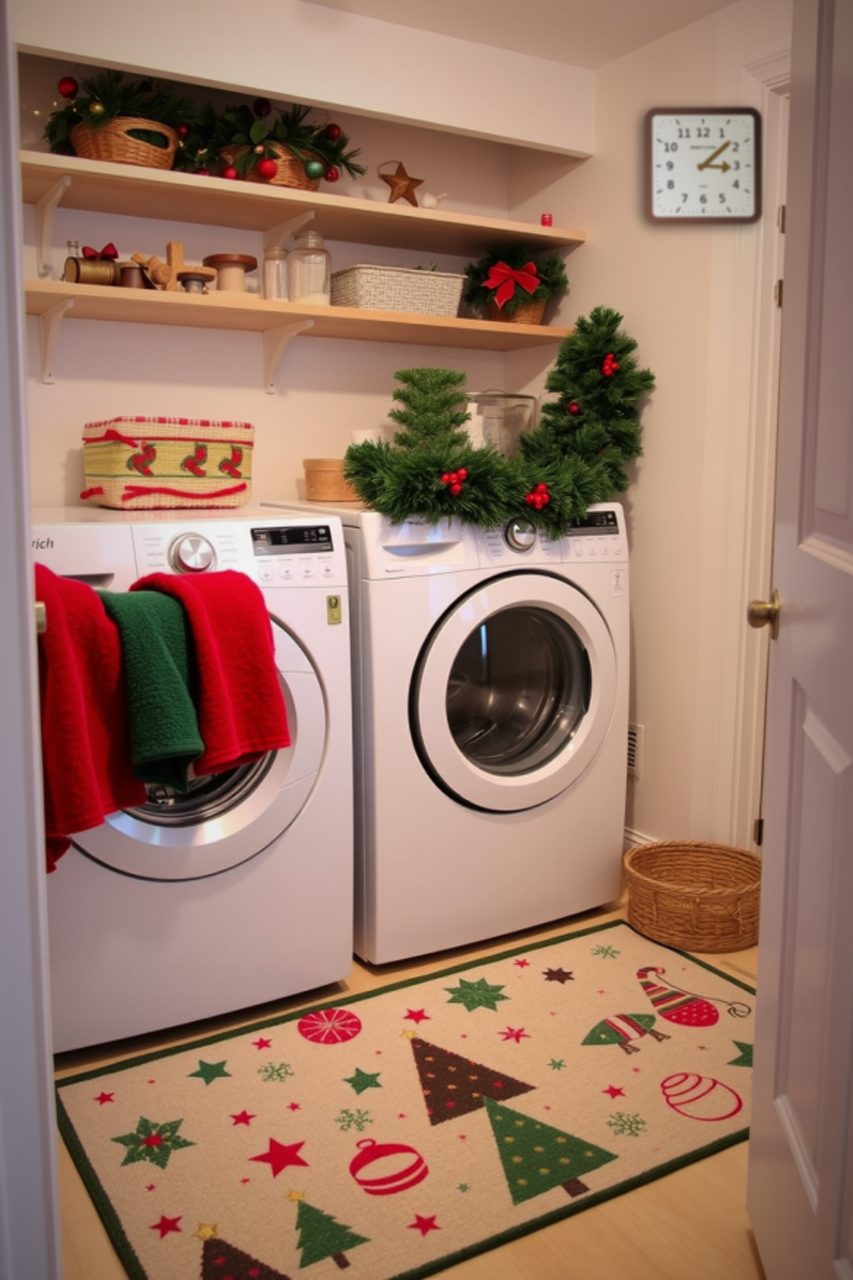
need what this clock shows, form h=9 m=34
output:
h=3 m=8
